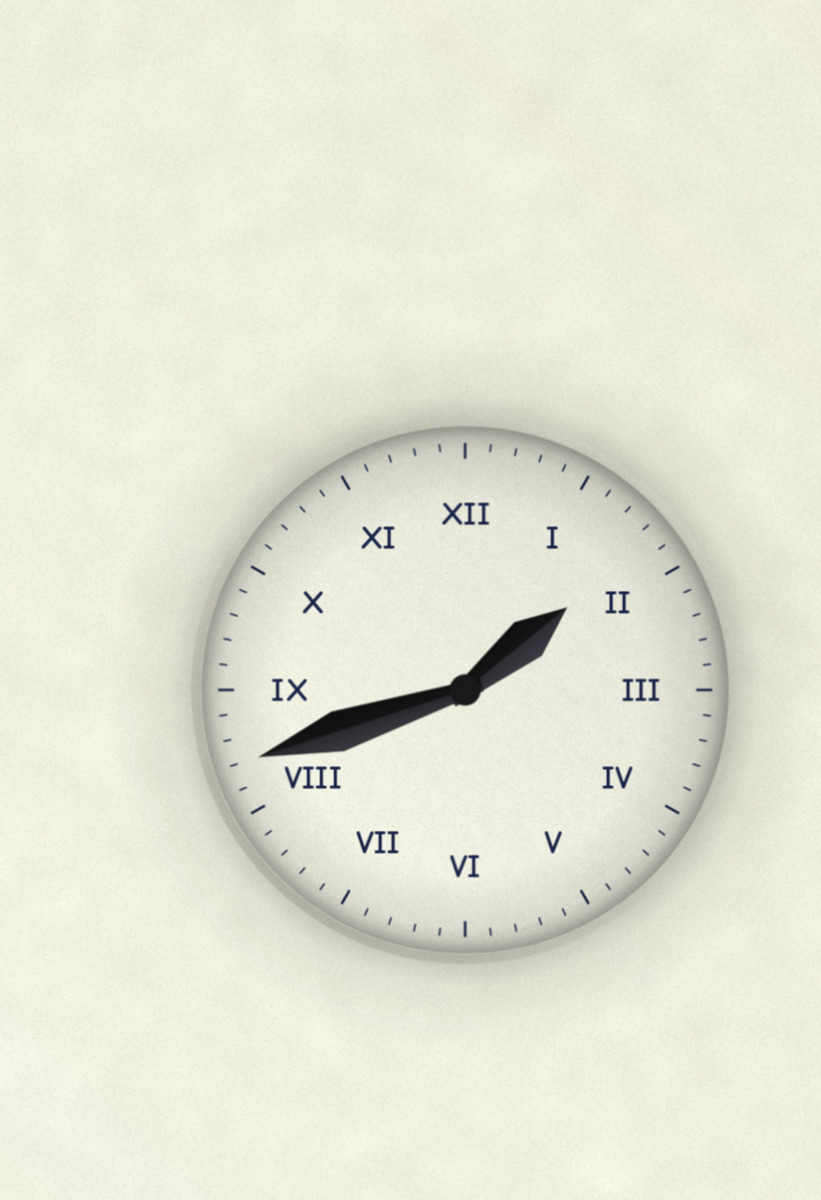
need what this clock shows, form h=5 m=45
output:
h=1 m=42
